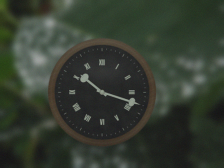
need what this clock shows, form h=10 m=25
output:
h=10 m=18
